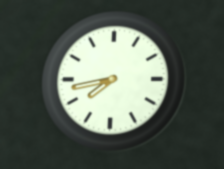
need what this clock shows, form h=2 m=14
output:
h=7 m=43
